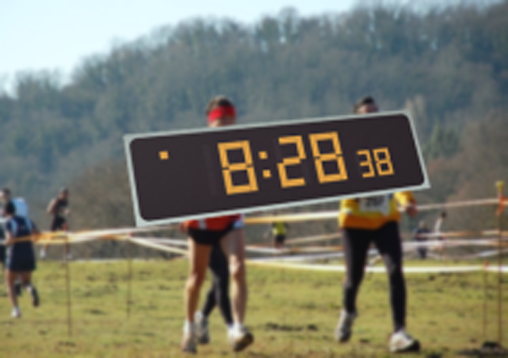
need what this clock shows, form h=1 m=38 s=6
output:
h=8 m=28 s=38
